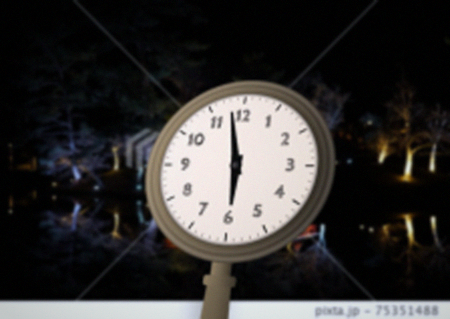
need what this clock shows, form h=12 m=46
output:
h=5 m=58
